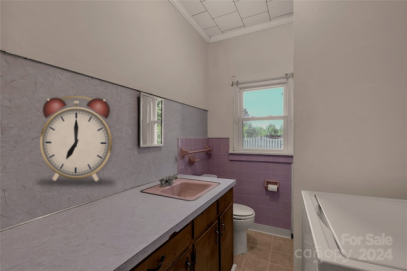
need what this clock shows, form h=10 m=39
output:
h=7 m=0
